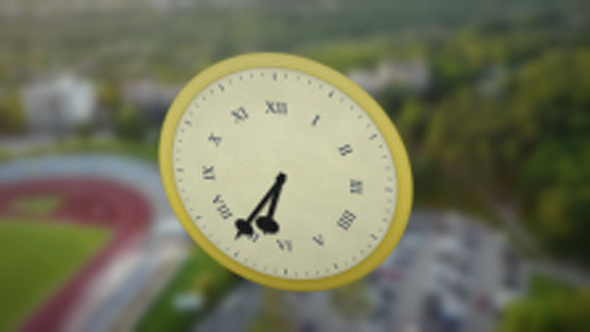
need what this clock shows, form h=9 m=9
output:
h=6 m=36
